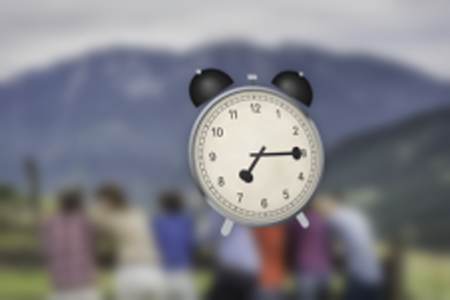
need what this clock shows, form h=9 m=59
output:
h=7 m=15
